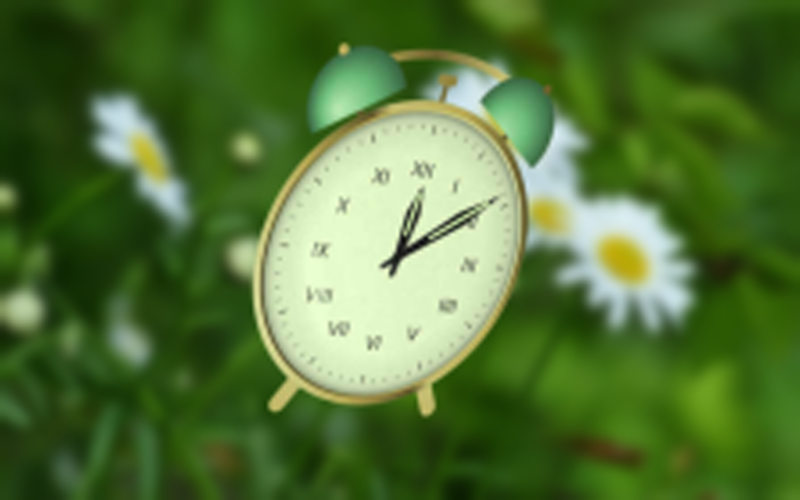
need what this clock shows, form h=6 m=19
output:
h=12 m=9
